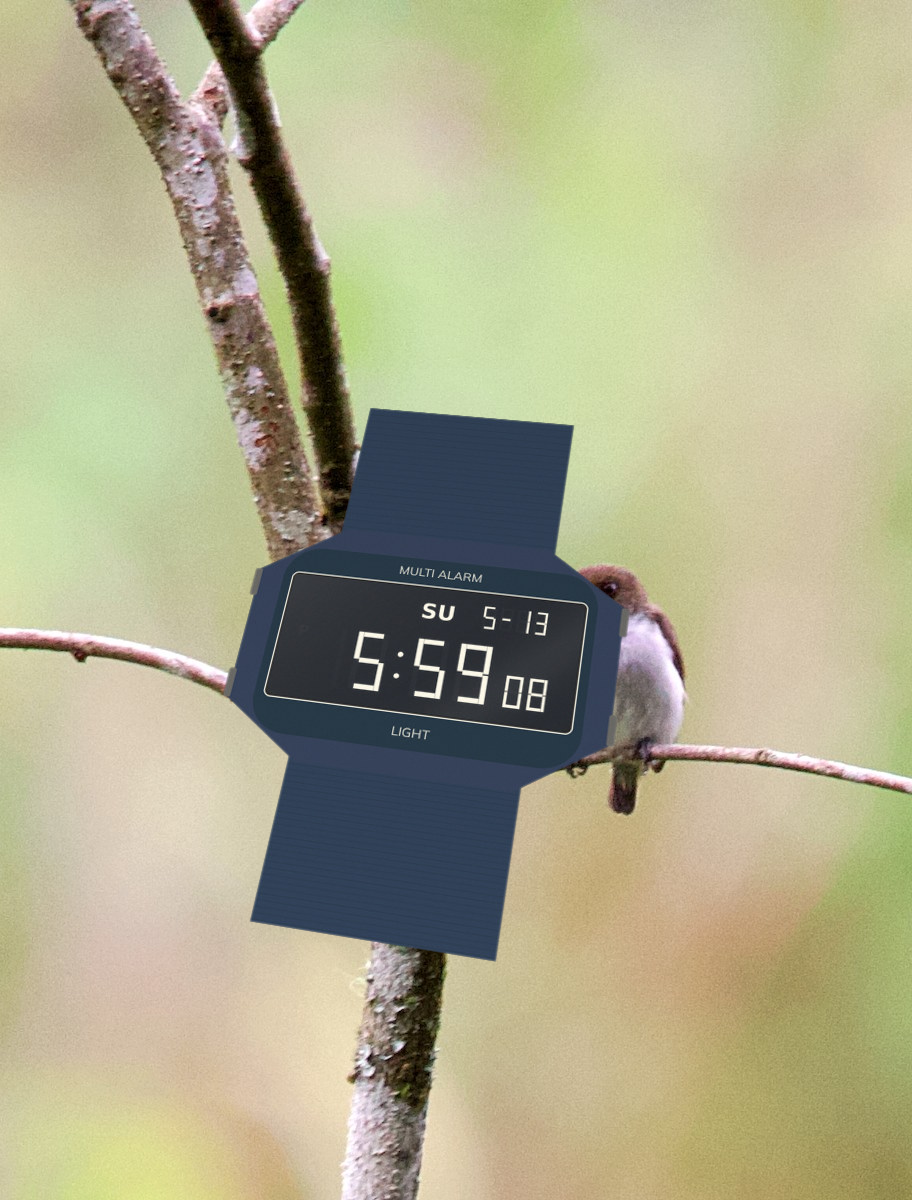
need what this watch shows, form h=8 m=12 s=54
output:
h=5 m=59 s=8
